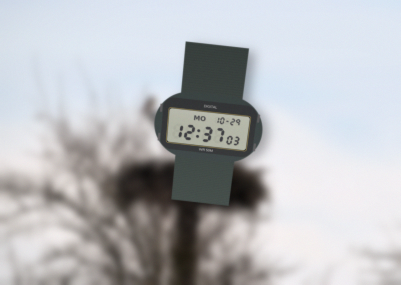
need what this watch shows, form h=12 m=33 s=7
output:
h=12 m=37 s=3
